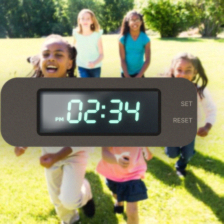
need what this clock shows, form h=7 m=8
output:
h=2 m=34
